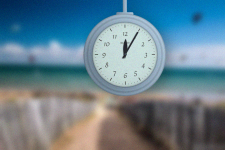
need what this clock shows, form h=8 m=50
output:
h=12 m=5
